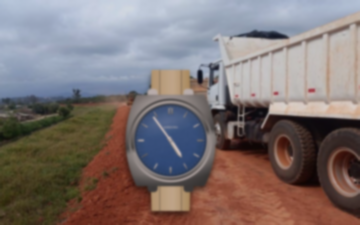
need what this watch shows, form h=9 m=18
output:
h=4 m=54
